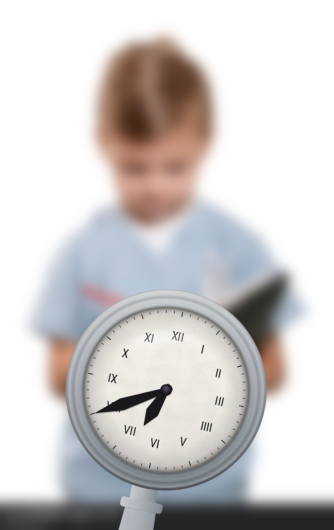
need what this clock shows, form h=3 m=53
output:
h=6 m=40
